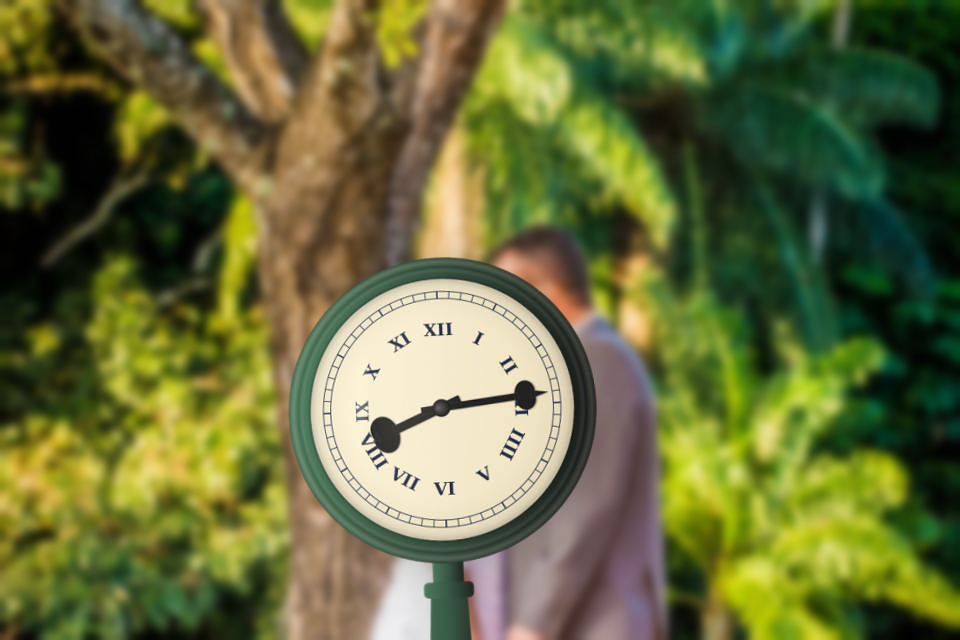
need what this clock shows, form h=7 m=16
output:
h=8 m=14
